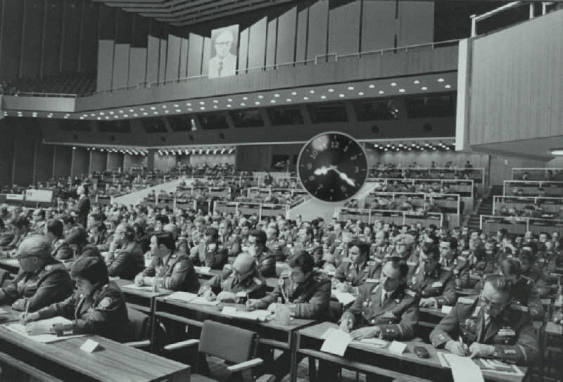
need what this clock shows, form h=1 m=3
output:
h=8 m=21
